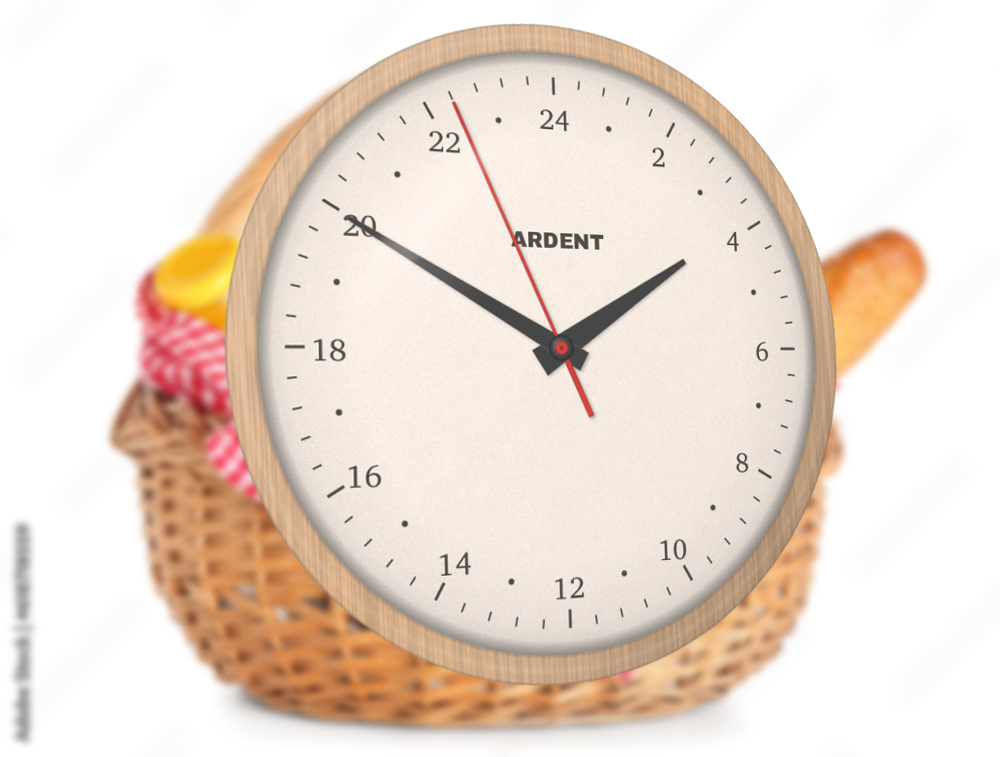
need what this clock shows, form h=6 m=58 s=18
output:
h=3 m=49 s=56
